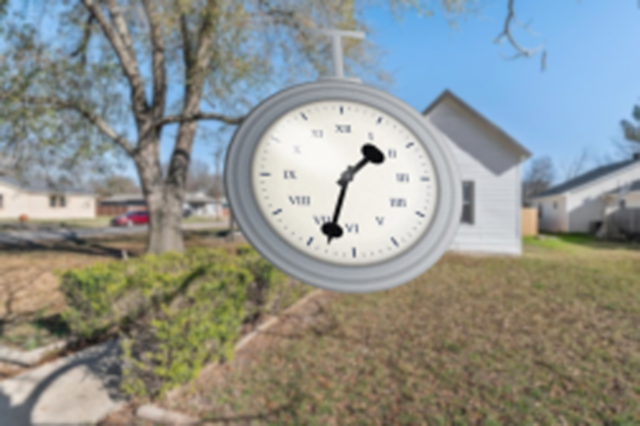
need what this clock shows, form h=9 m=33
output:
h=1 m=33
